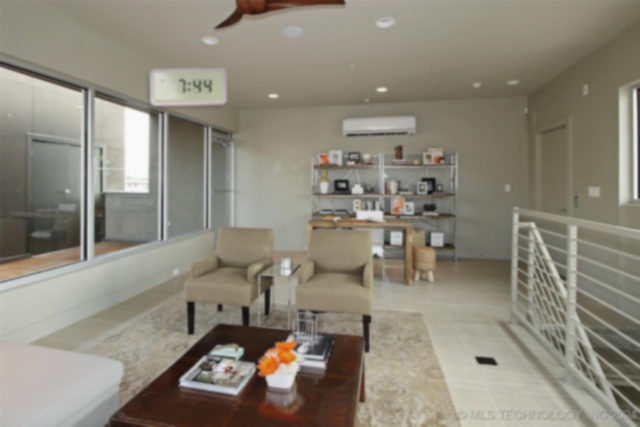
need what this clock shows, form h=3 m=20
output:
h=7 m=44
